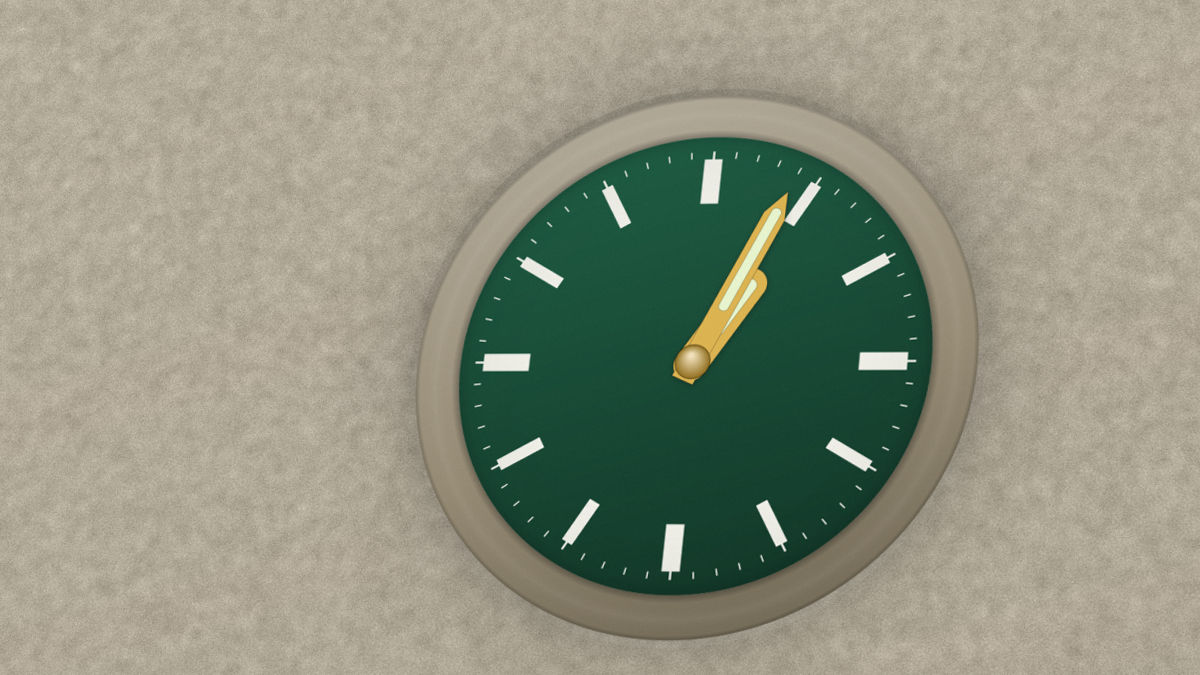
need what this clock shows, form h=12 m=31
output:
h=1 m=4
